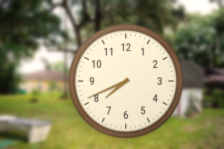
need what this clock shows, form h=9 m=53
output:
h=7 m=41
